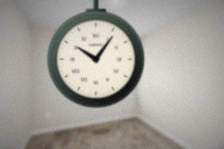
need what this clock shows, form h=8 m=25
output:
h=10 m=6
